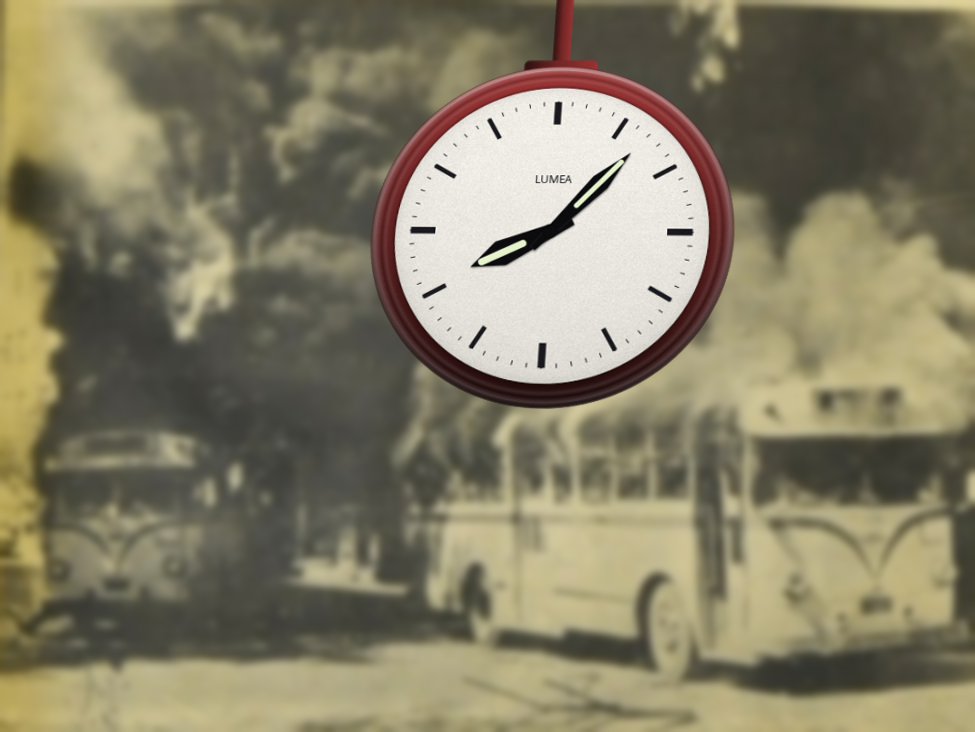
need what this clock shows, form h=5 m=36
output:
h=8 m=7
